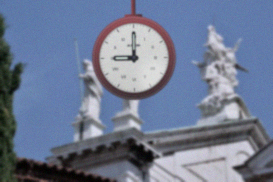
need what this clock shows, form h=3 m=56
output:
h=9 m=0
